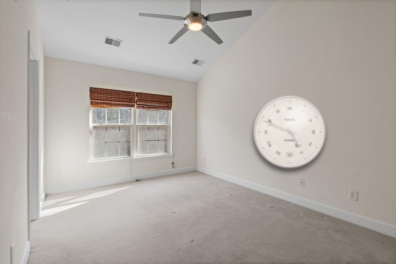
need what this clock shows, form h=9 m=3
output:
h=4 m=49
